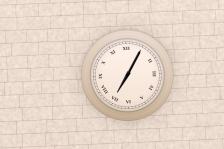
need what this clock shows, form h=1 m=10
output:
h=7 m=5
